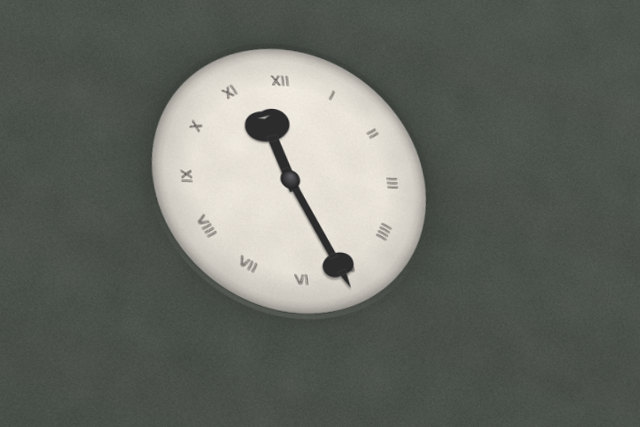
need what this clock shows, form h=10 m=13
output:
h=11 m=26
